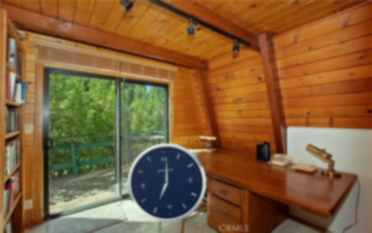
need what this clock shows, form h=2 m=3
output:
h=7 m=1
